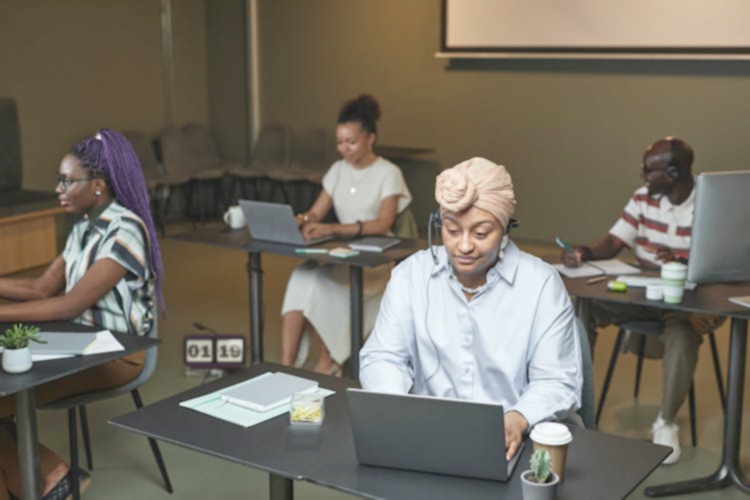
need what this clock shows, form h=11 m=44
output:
h=1 m=19
